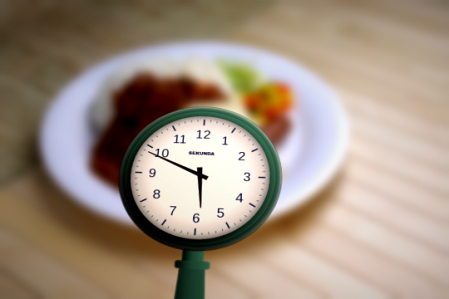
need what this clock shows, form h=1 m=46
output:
h=5 m=49
